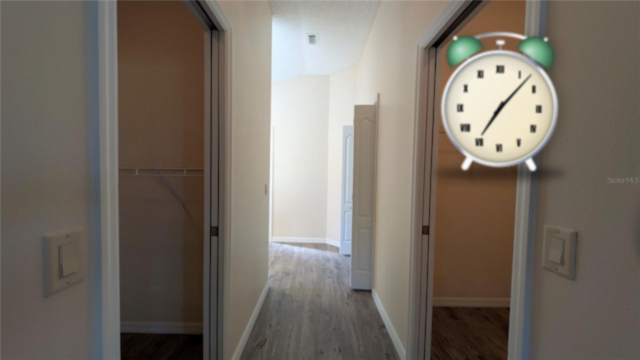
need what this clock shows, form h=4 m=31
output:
h=7 m=7
